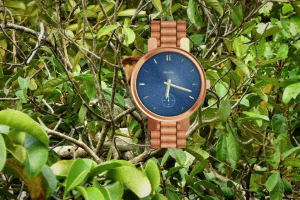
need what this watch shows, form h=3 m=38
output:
h=6 m=18
